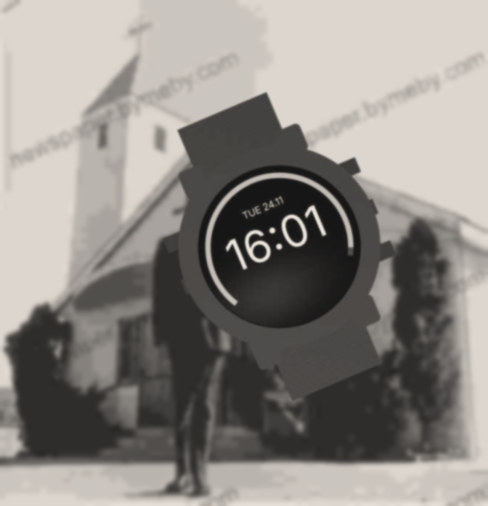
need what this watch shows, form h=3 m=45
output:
h=16 m=1
